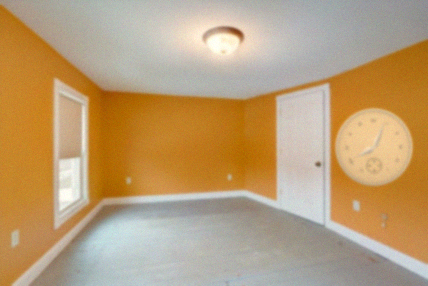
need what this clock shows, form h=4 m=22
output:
h=8 m=4
